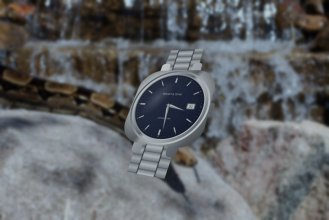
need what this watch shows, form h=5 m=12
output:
h=3 m=29
